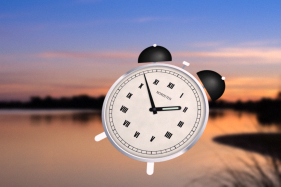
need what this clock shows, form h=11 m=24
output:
h=1 m=52
